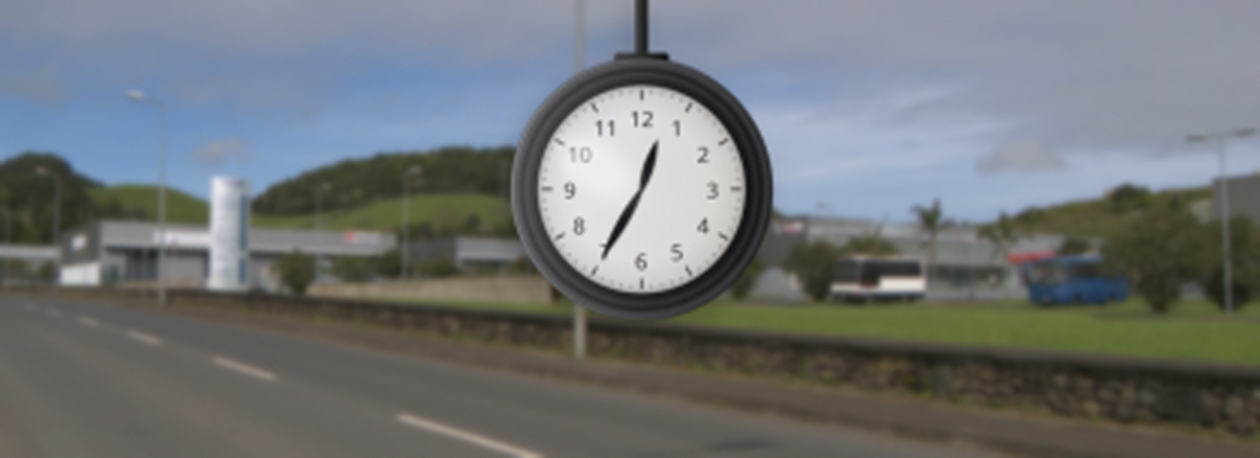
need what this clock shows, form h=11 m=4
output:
h=12 m=35
